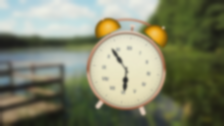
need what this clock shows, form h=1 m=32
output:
h=5 m=53
